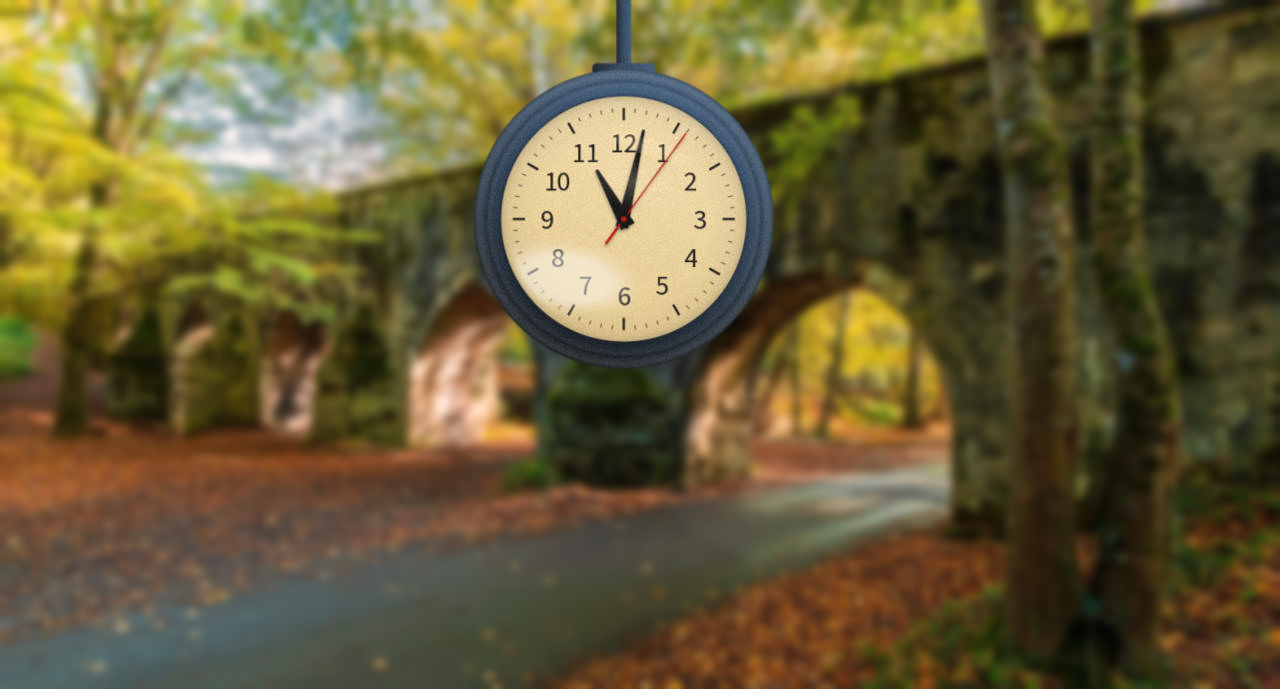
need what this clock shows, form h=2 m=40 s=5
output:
h=11 m=2 s=6
